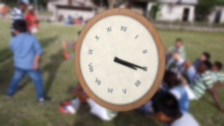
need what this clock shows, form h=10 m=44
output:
h=3 m=15
